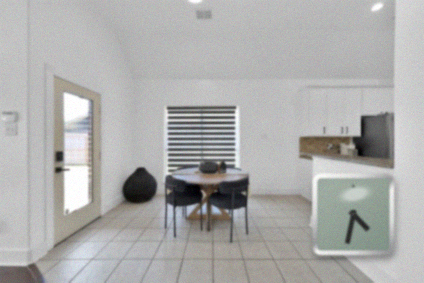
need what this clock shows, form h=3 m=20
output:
h=4 m=32
